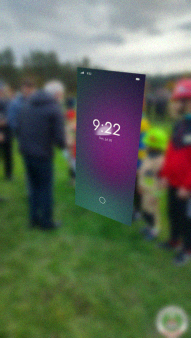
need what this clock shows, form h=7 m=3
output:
h=9 m=22
